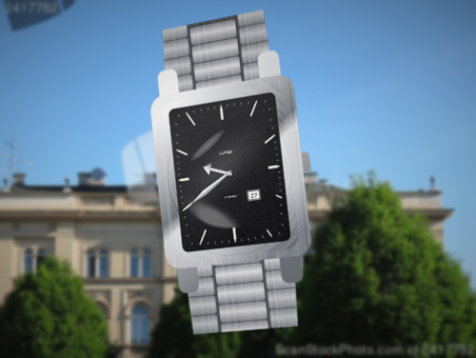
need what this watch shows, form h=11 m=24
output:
h=9 m=40
